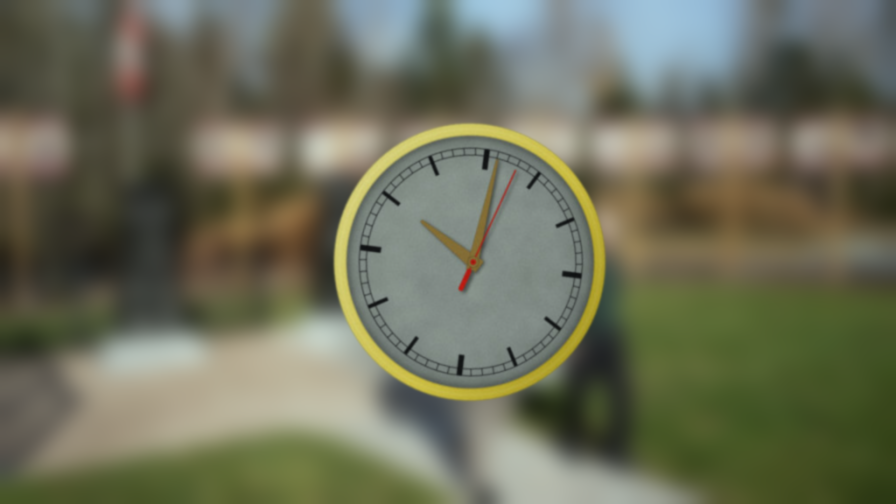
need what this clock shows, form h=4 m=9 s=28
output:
h=10 m=1 s=3
